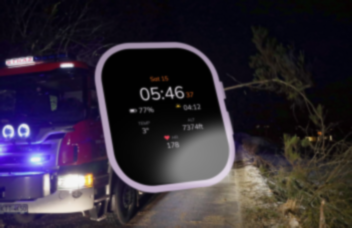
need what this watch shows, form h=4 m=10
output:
h=5 m=46
